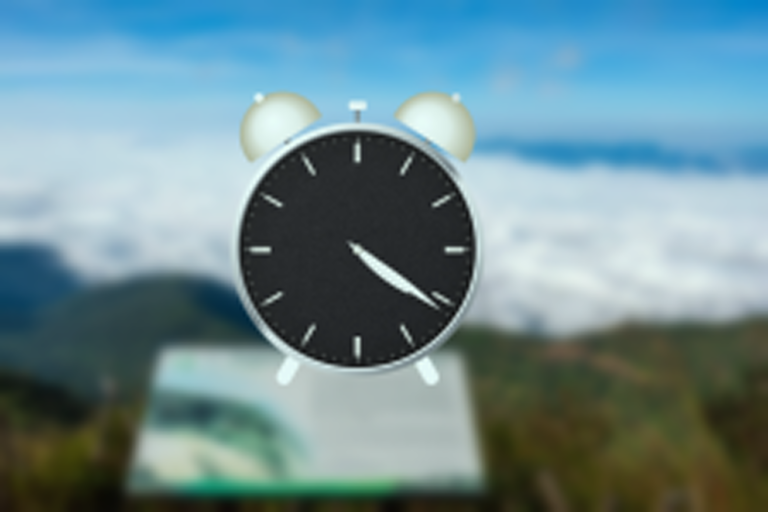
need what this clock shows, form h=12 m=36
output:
h=4 m=21
